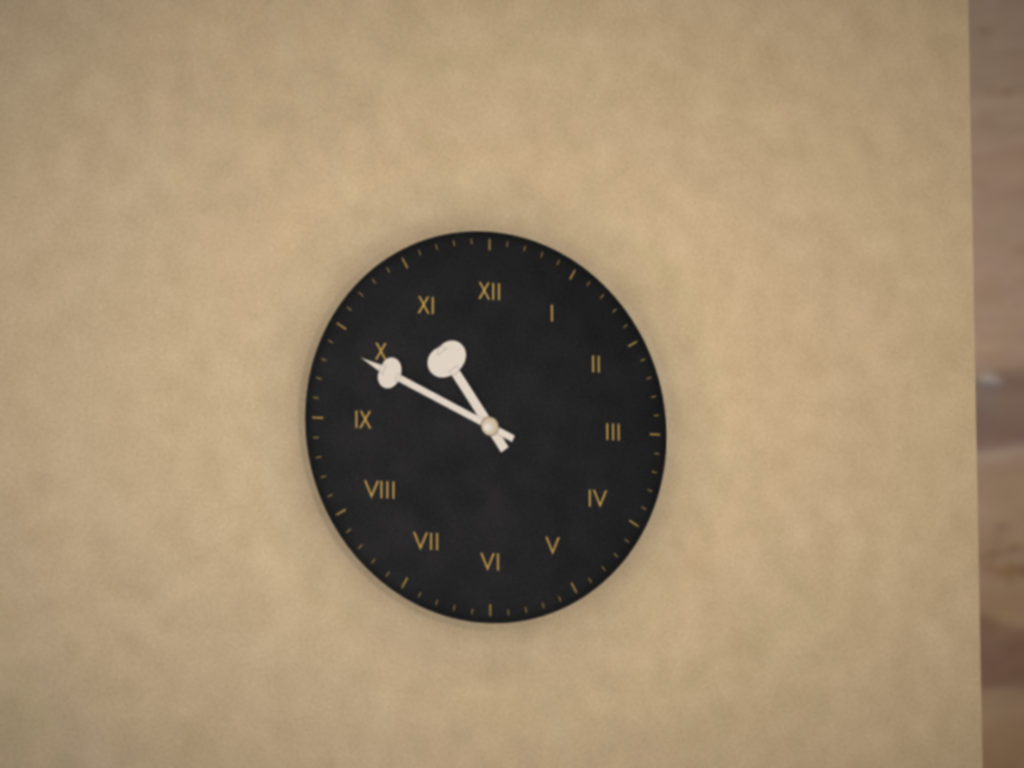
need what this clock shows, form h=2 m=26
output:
h=10 m=49
